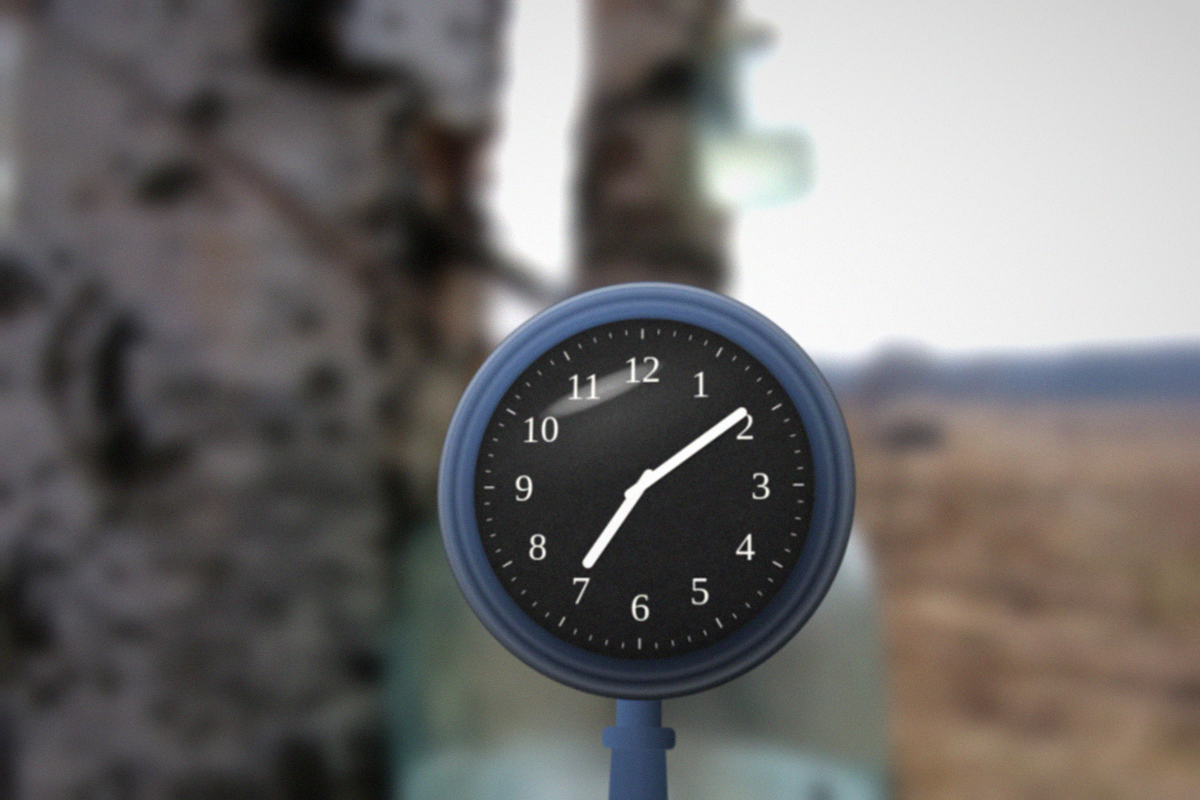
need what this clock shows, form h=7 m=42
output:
h=7 m=9
